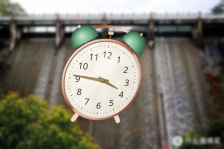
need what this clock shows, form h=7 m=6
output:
h=3 m=46
